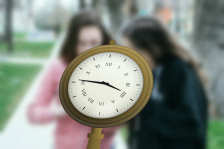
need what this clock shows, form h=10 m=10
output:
h=3 m=46
